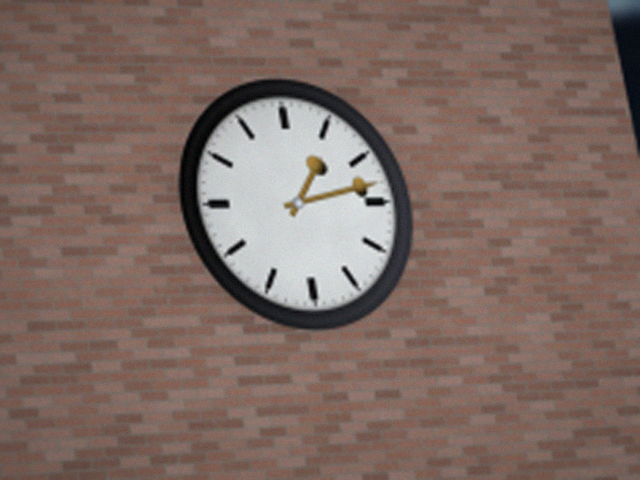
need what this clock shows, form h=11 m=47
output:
h=1 m=13
